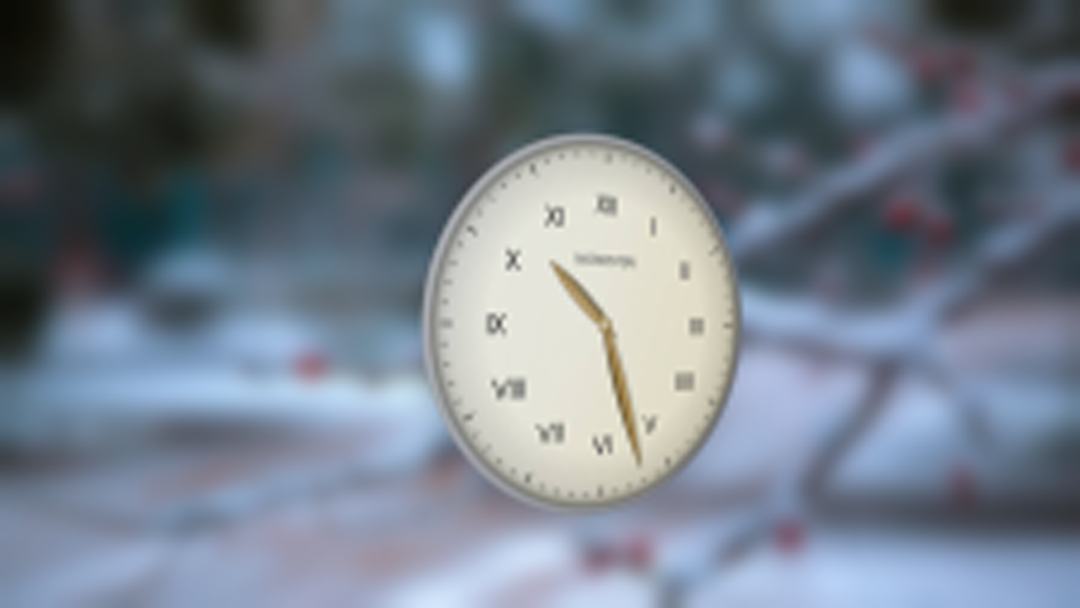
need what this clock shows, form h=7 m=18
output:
h=10 m=27
